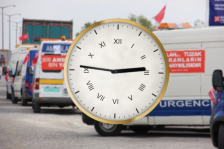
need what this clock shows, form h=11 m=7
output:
h=2 m=46
